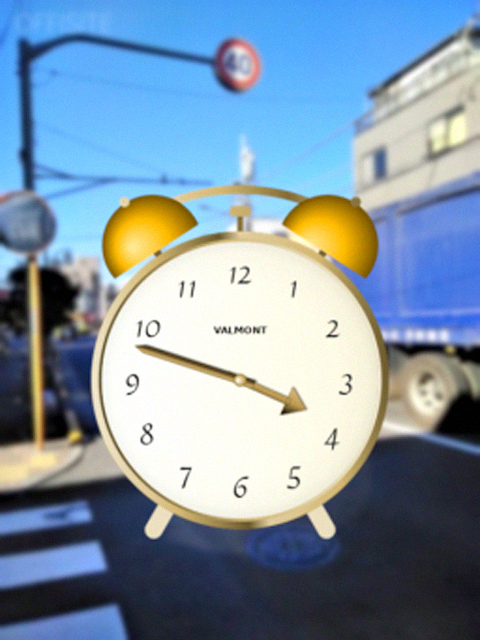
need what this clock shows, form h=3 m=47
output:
h=3 m=48
